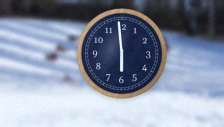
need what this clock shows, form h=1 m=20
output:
h=5 m=59
